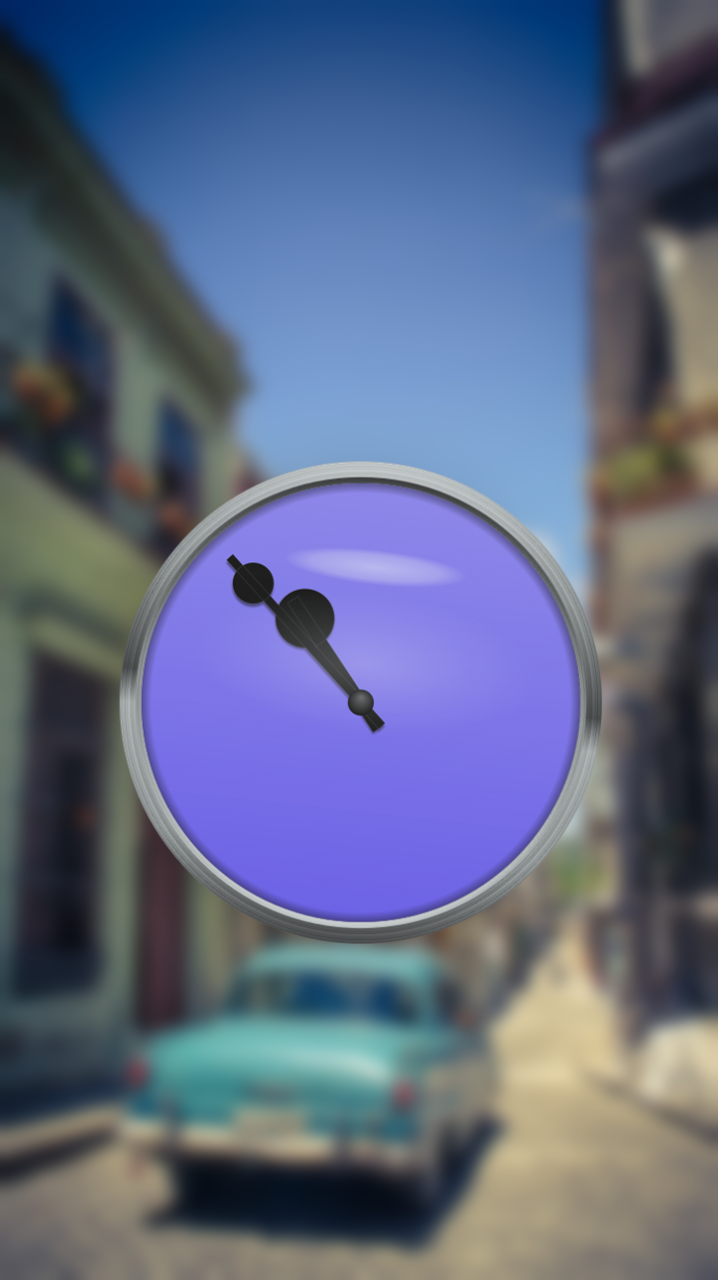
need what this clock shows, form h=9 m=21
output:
h=10 m=53
